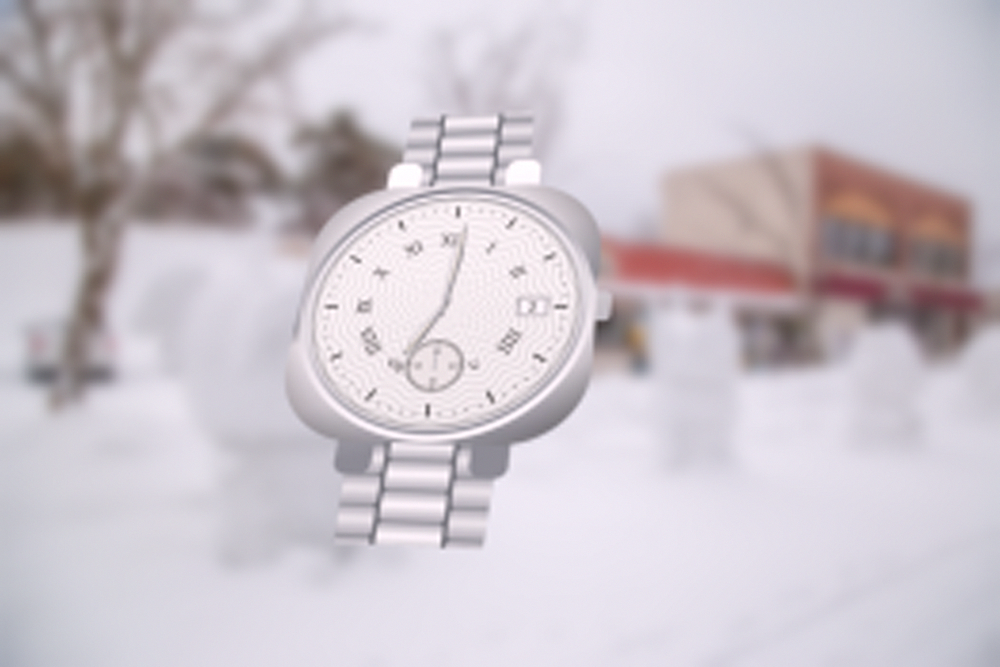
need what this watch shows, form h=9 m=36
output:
h=7 m=1
